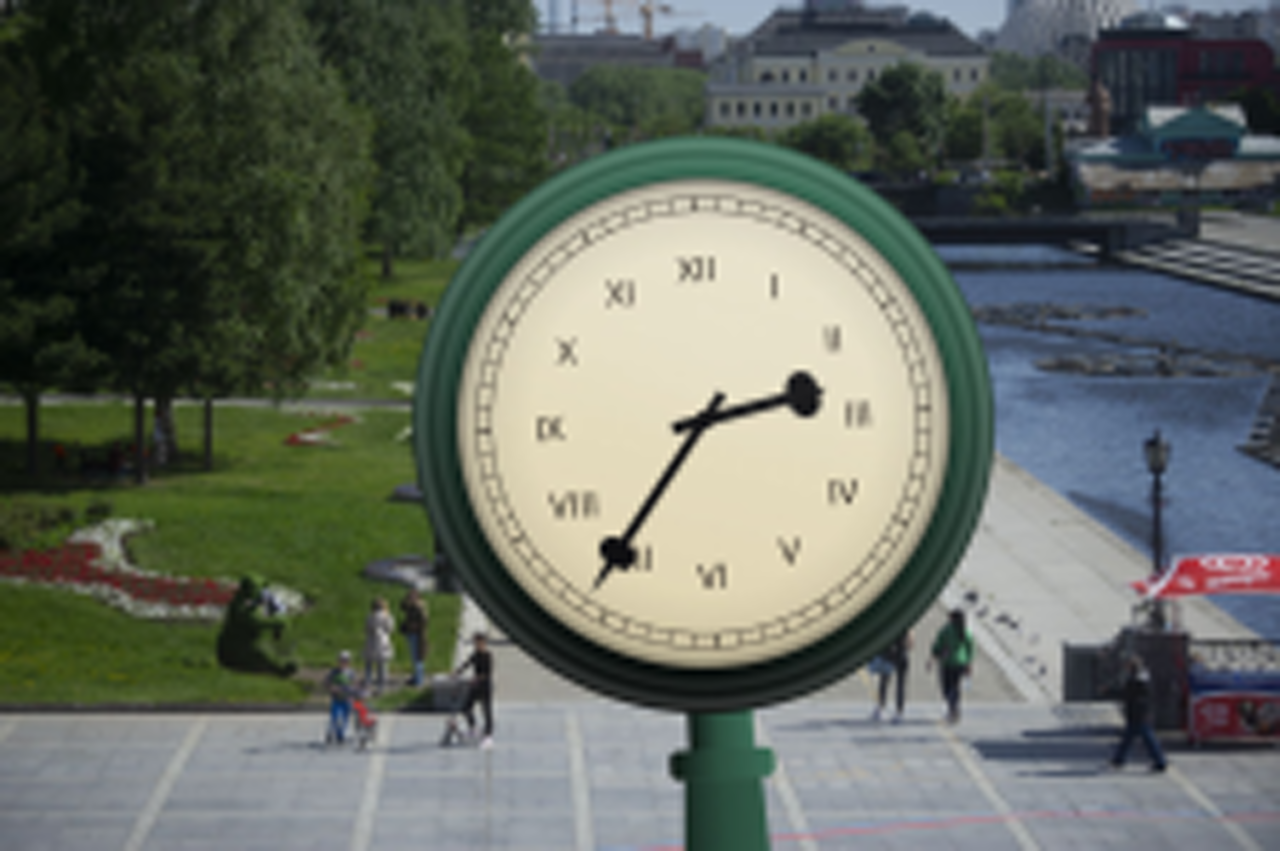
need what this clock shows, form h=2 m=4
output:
h=2 m=36
